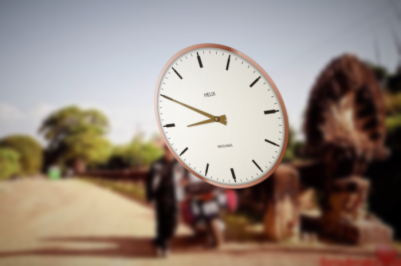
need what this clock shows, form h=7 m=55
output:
h=8 m=50
